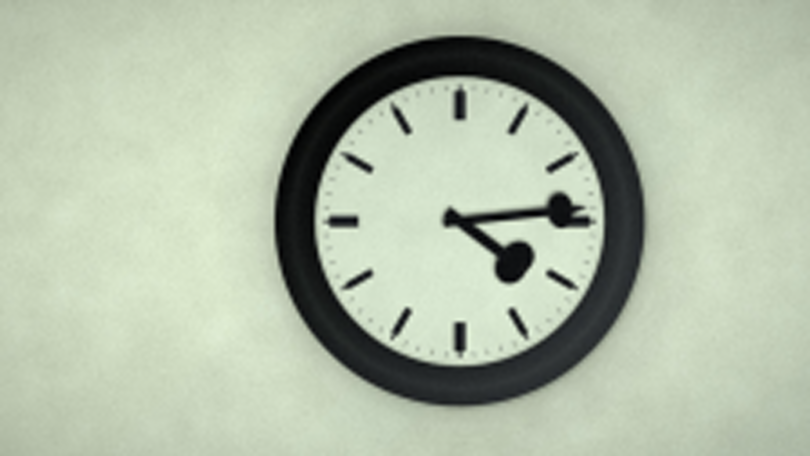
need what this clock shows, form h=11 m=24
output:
h=4 m=14
